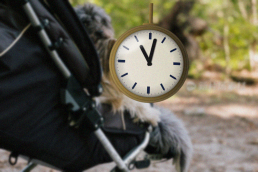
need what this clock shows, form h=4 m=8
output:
h=11 m=2
